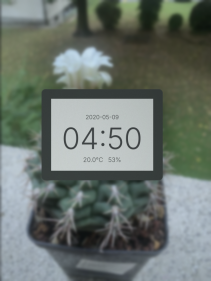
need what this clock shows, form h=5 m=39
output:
h=4 m=50
